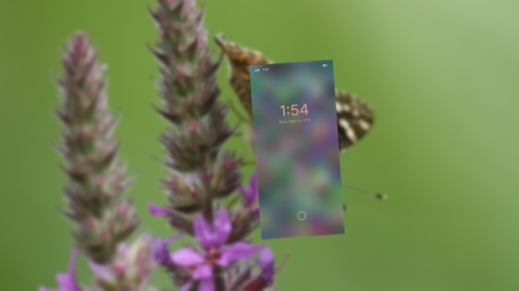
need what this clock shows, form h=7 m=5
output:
h=1 m=54
